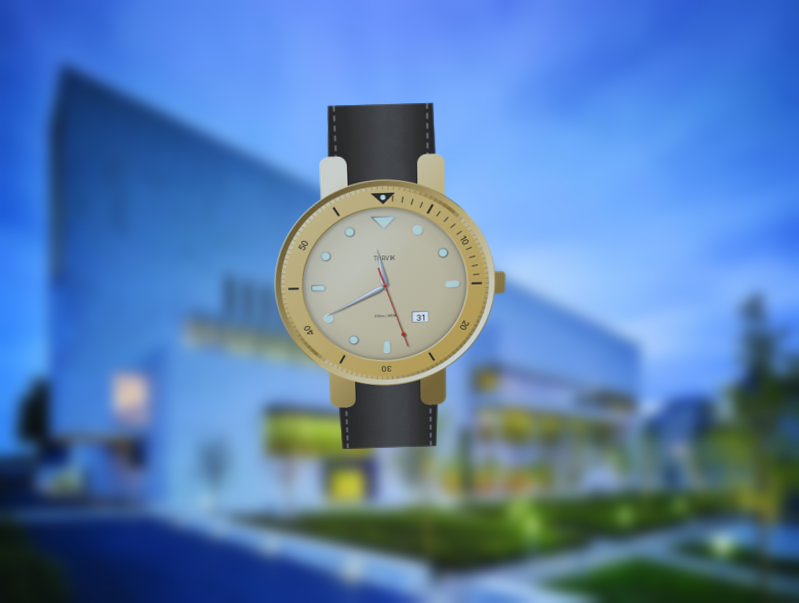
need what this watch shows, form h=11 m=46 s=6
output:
h=11 m=40 s=27
